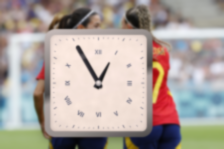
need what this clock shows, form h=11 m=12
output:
h=12 m=55
